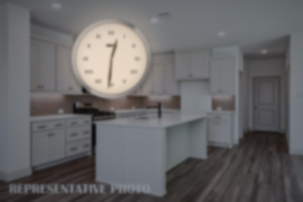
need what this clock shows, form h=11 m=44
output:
h=12 m=31
